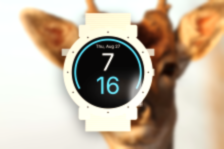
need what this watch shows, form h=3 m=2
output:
h=7 m=16
